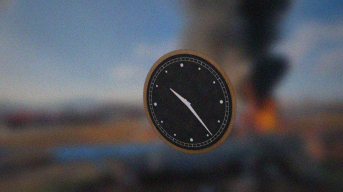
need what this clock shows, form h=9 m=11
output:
h=10 m=24
